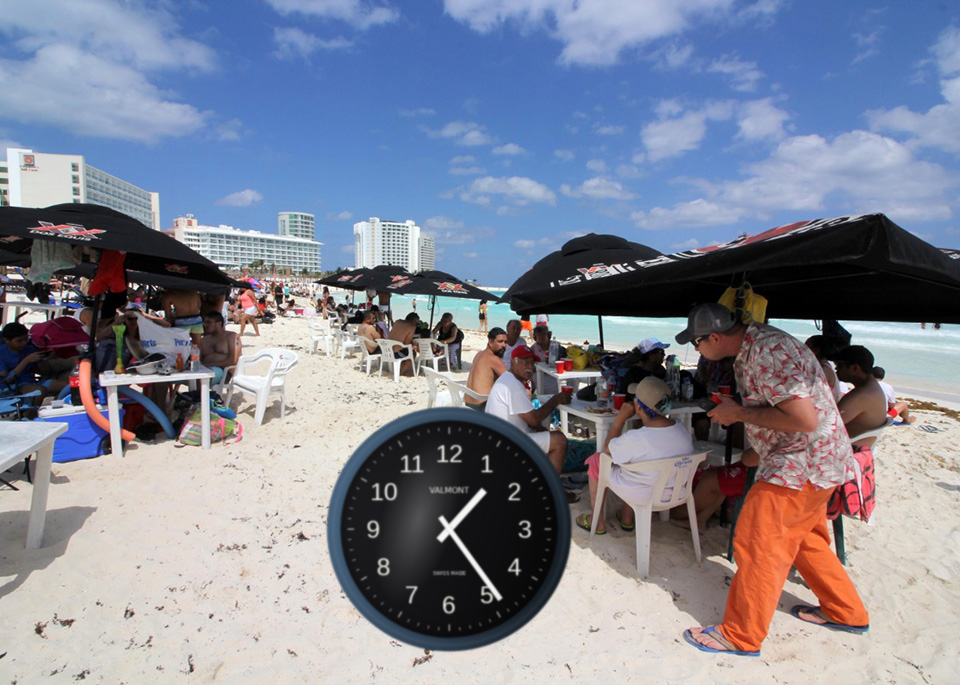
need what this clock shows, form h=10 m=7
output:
h=1 m=24
